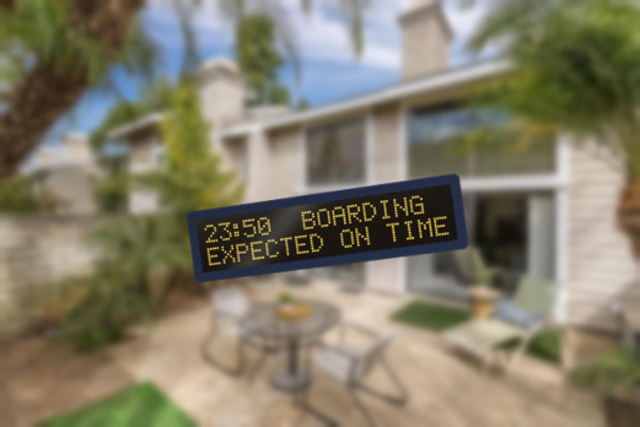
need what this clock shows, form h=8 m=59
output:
h=23 m=50
